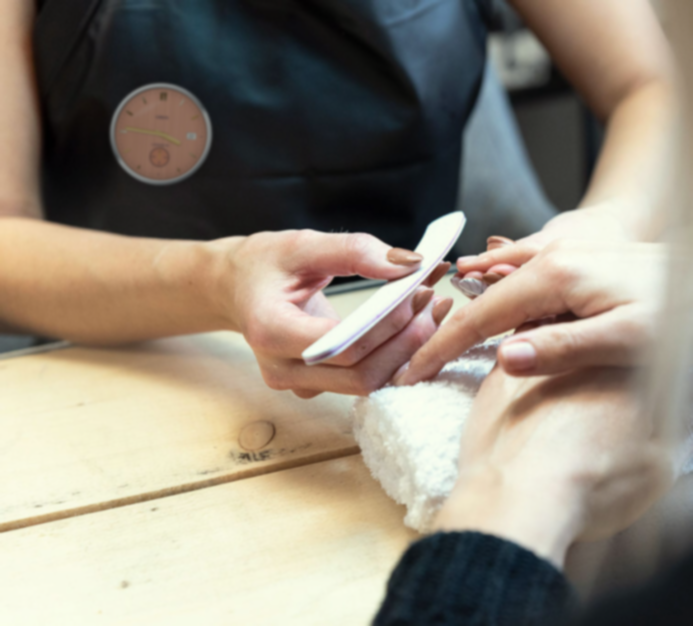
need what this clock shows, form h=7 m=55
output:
h=3 m=46
